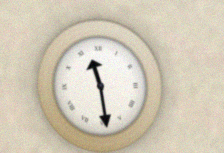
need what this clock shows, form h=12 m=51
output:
h=11 m=29
